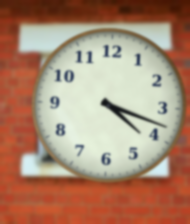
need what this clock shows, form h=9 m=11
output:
h=4 m=18
